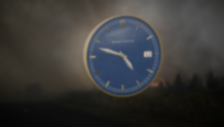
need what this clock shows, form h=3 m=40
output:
h=4 m=48
